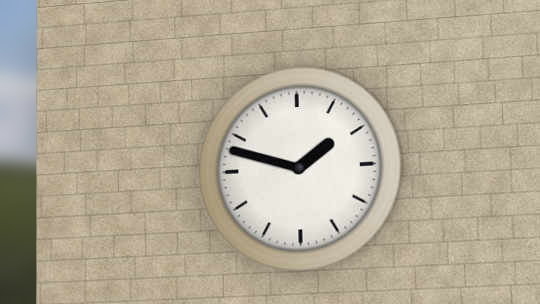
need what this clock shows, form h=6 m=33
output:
h=1 m=48
